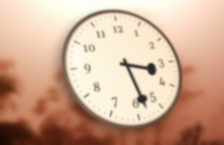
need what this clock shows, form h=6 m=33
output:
h=3 m=28
